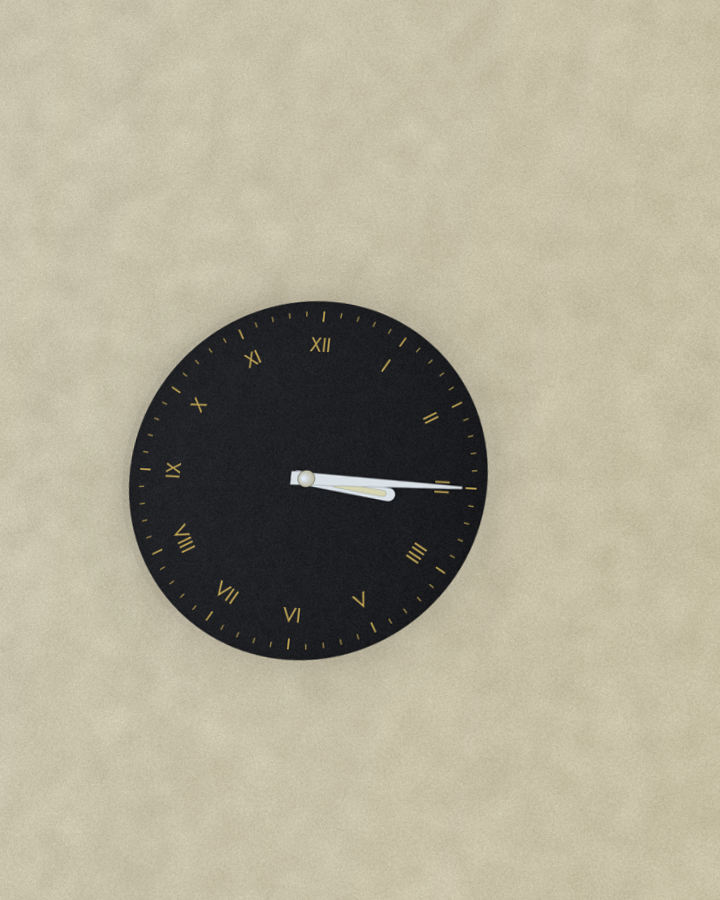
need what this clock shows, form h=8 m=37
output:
h=3 m=15
